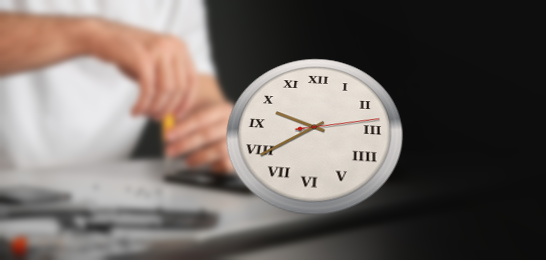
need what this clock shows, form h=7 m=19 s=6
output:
h=9 m=39 s=13
